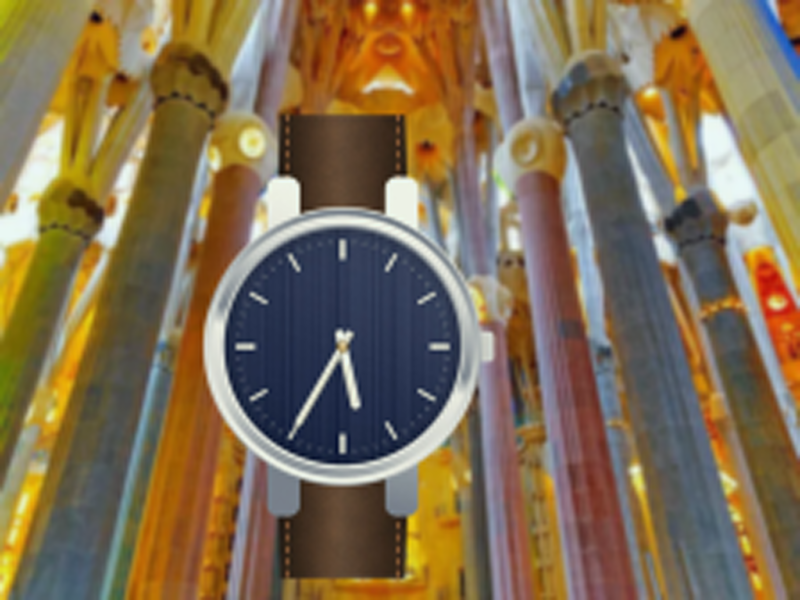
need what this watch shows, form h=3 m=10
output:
h=5 m=35
